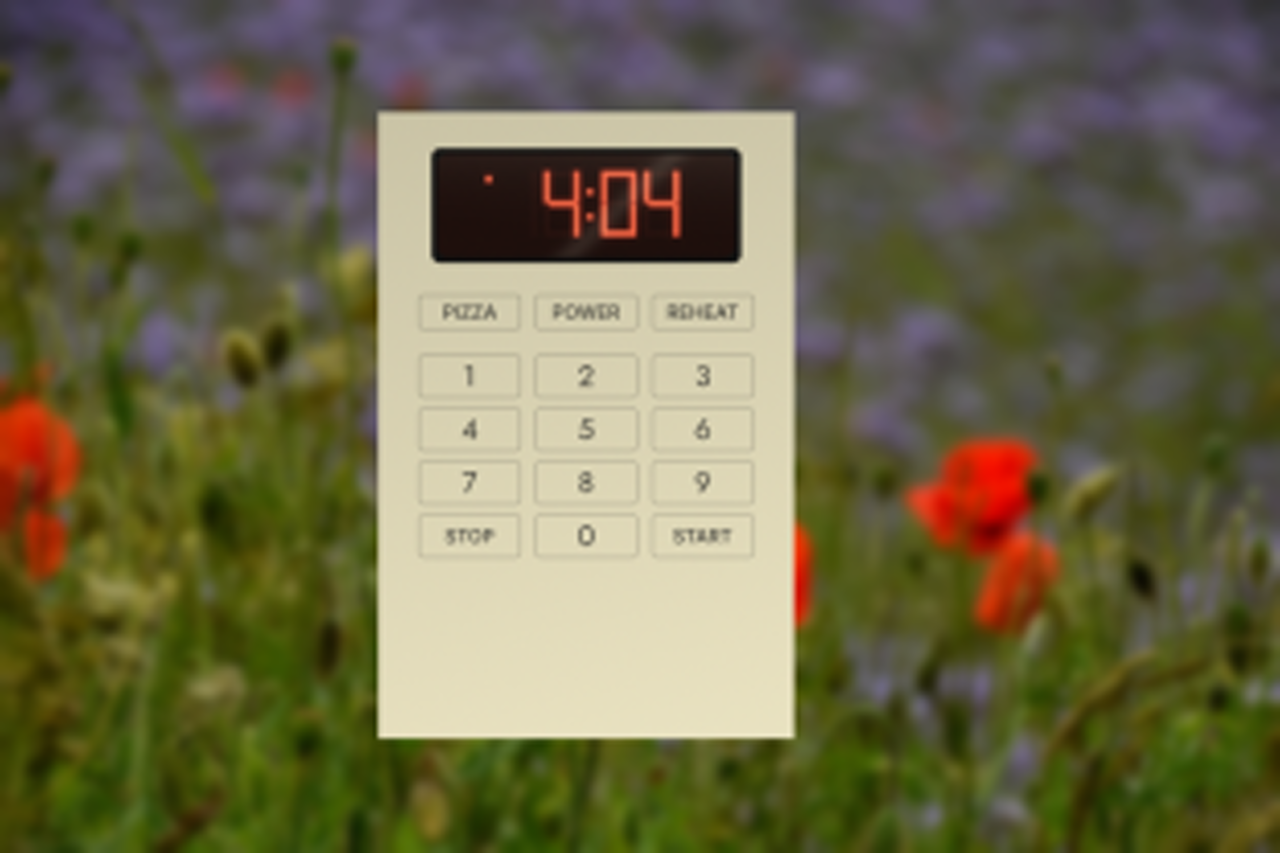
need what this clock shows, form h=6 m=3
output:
h=4 m=4
